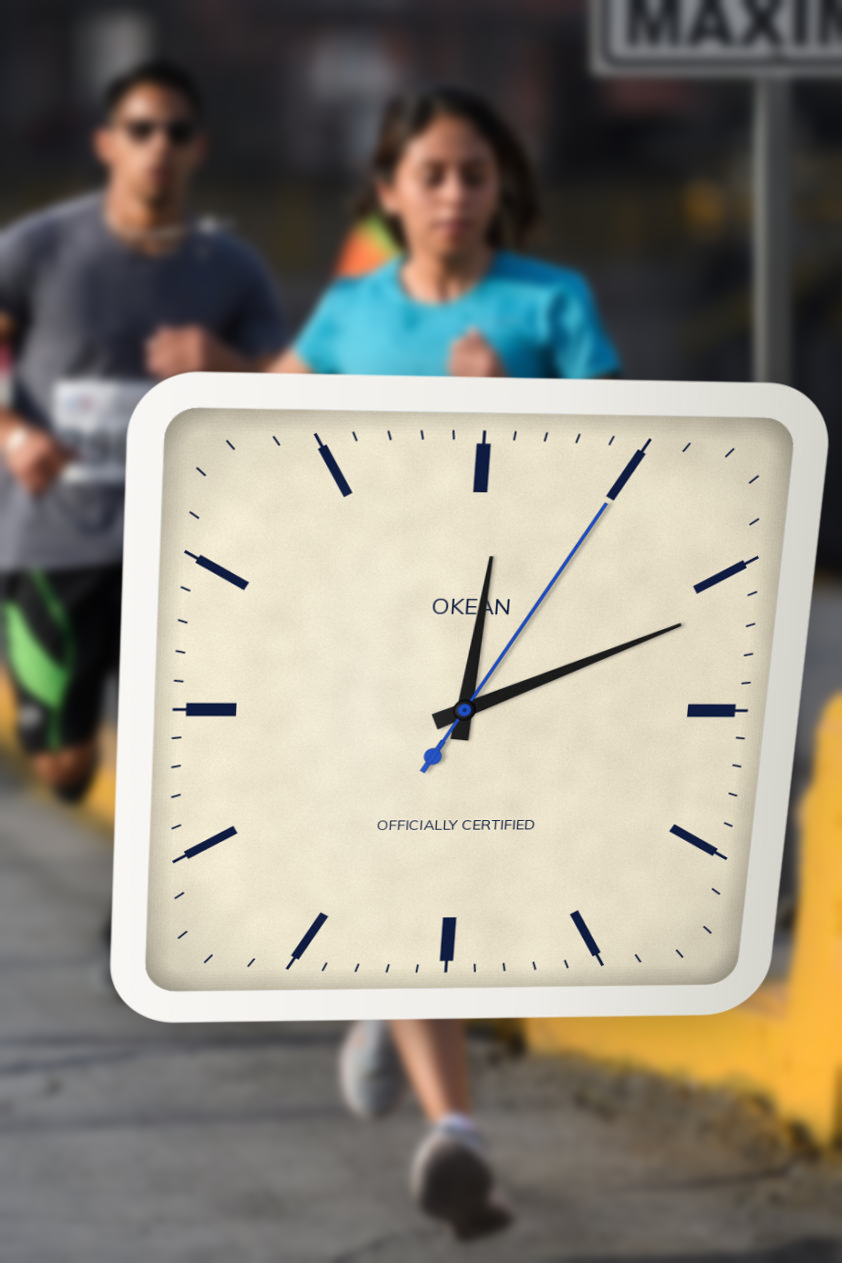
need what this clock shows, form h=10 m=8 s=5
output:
h=12 m=11 s=5
